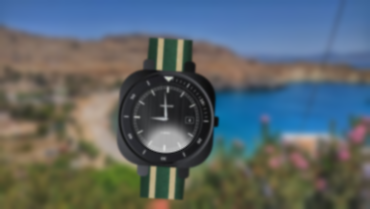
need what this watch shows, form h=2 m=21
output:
h=8 m=59
